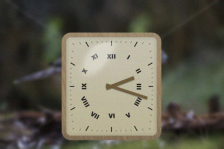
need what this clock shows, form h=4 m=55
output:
h=2 m=18
